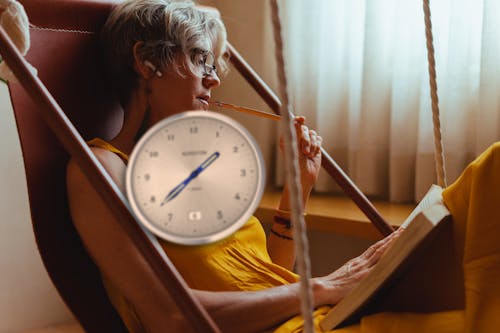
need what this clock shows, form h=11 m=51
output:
h=1 m=38
